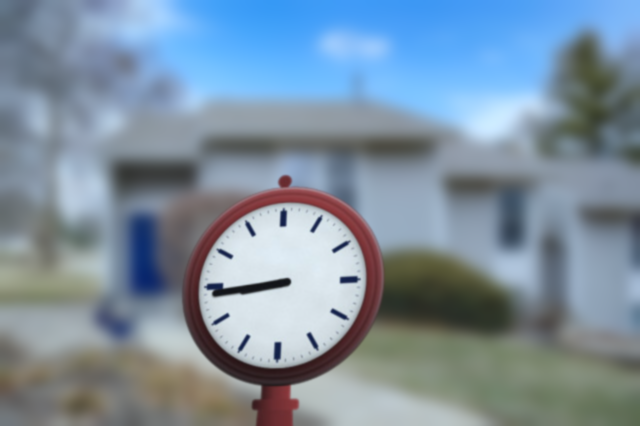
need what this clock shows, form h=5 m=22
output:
h=8 m=44
